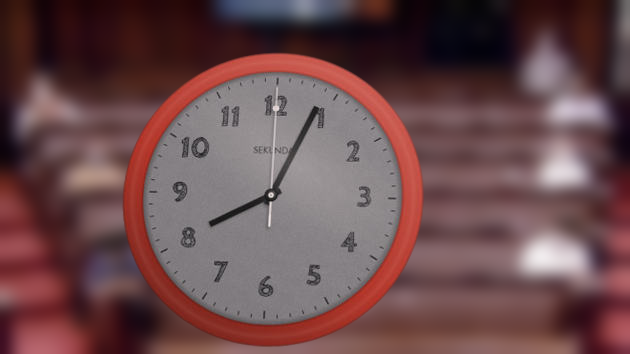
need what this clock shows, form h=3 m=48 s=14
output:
h=8 m=4 s=0
